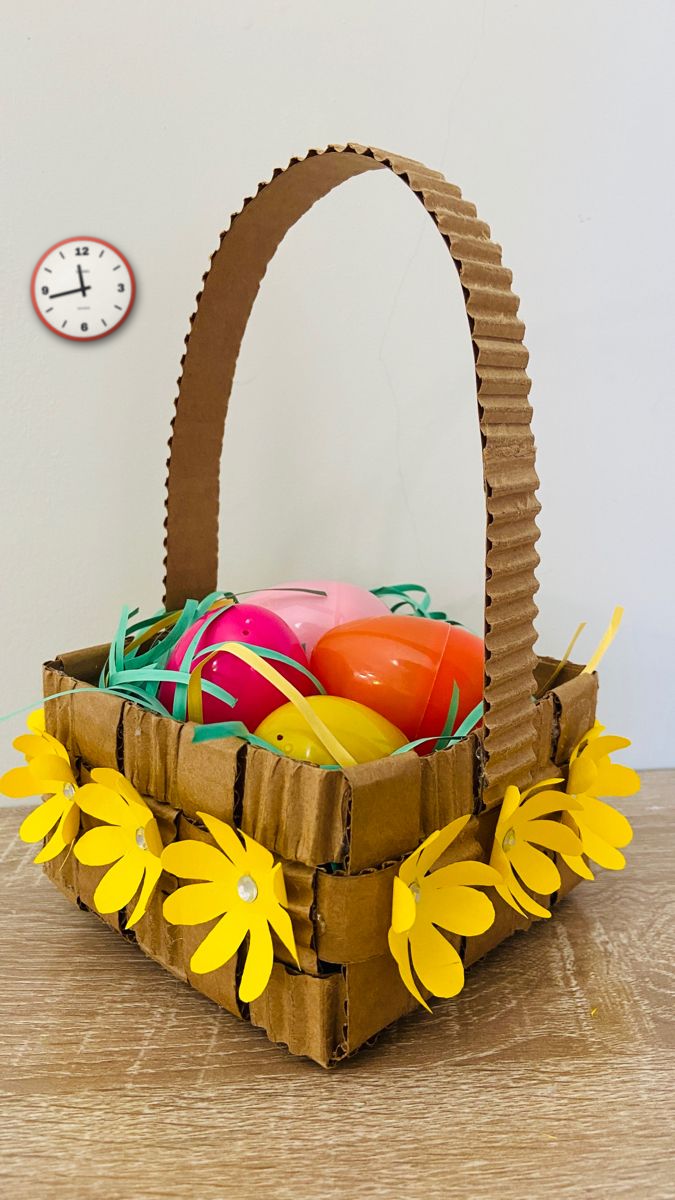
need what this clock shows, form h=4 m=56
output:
h=11 m=43
